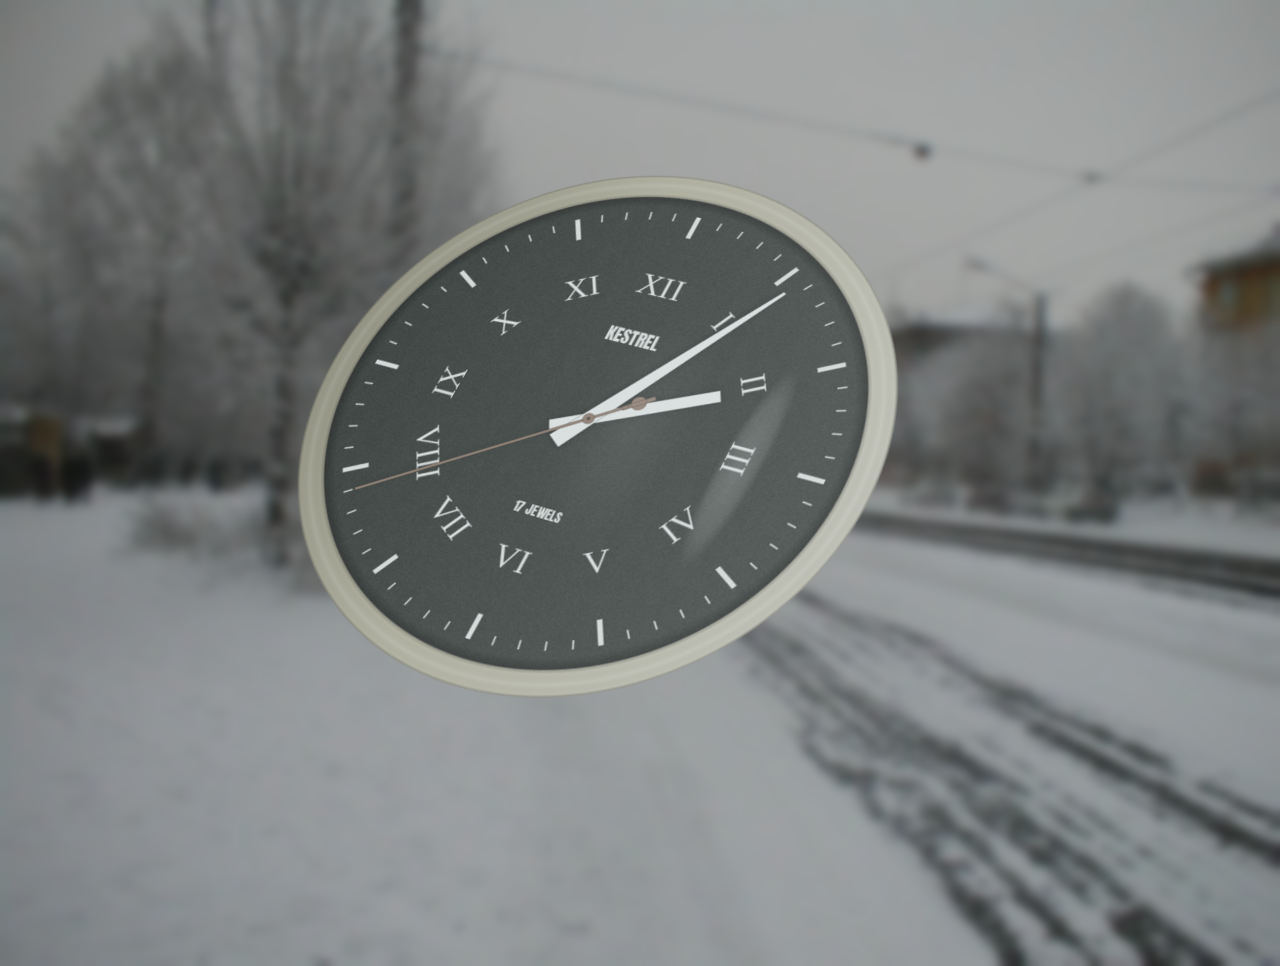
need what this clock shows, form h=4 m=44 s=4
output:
h=2 m=5 s=39
